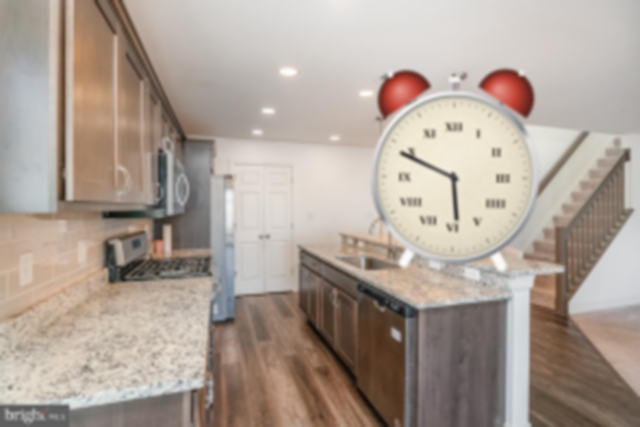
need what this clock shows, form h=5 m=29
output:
h=5 m=49
